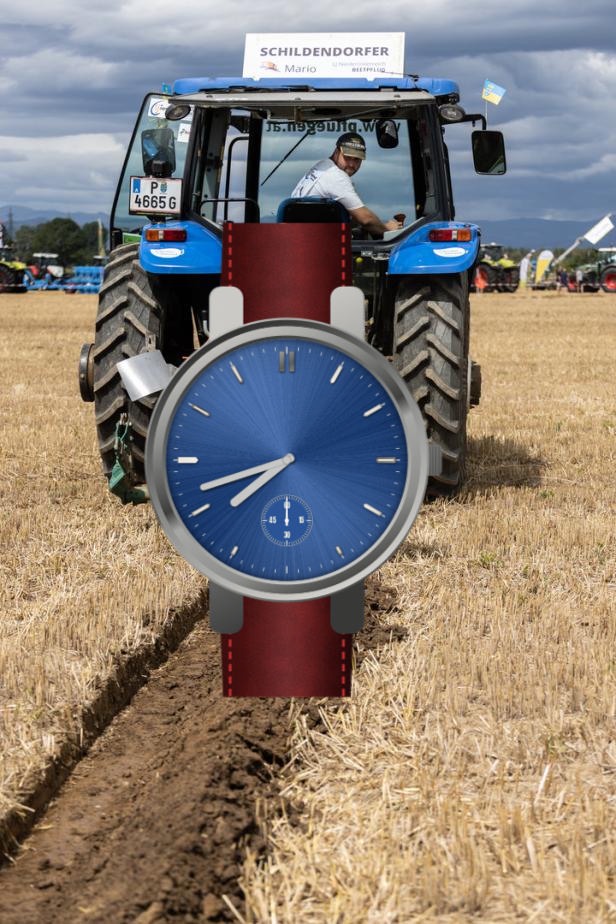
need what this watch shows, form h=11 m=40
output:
h=7 m=42
